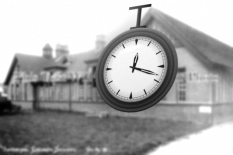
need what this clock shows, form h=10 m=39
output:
h=12 m=18
